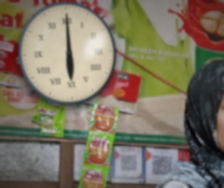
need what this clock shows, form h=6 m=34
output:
h=6 m=0
